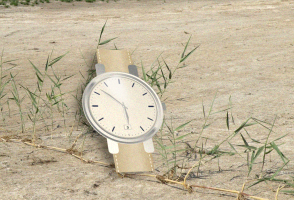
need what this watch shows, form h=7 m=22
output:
h=5 m=52
